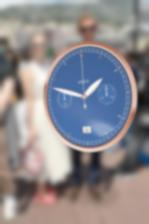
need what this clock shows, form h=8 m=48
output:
h=1 m=48
